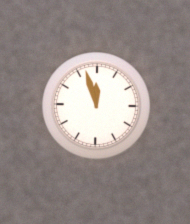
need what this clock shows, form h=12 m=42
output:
h=11 m=57
